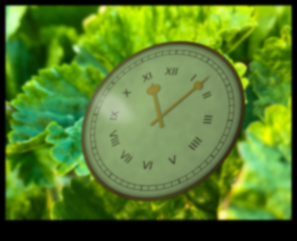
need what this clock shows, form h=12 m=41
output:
h=11 m=7
